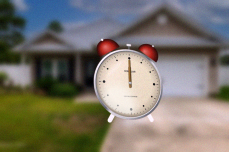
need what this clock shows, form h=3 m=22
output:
h=12 m=0
